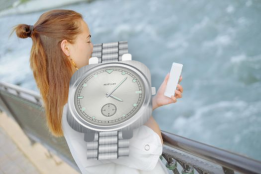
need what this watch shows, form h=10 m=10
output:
h=4 m=7
